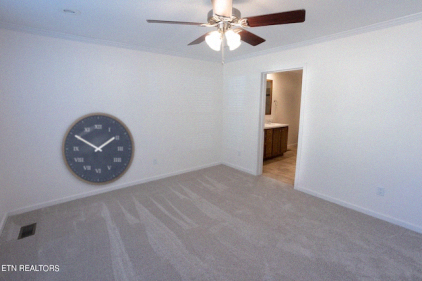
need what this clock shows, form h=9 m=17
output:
h=1 m=50
